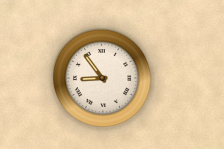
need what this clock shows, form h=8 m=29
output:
h=8 m=54
